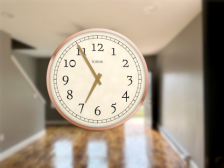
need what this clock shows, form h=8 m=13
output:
h=6 m=55
